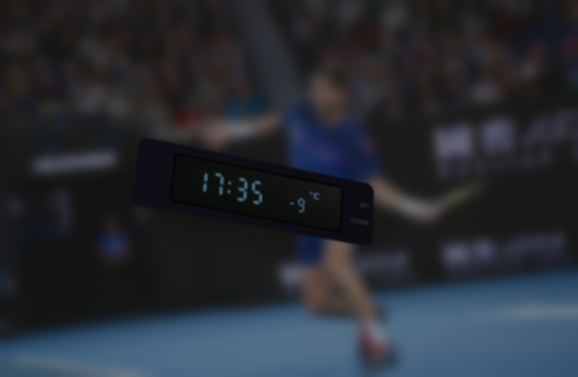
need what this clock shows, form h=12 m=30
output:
h=17 m=35
